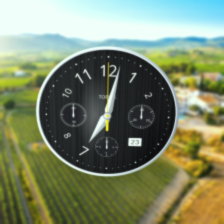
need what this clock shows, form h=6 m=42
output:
h=7 m=2
